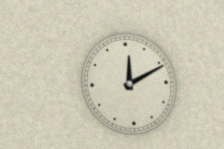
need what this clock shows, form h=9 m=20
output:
h=12 m=11
